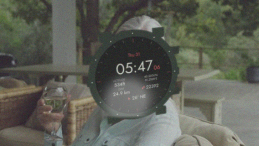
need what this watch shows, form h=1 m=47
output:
h=5 m=47
